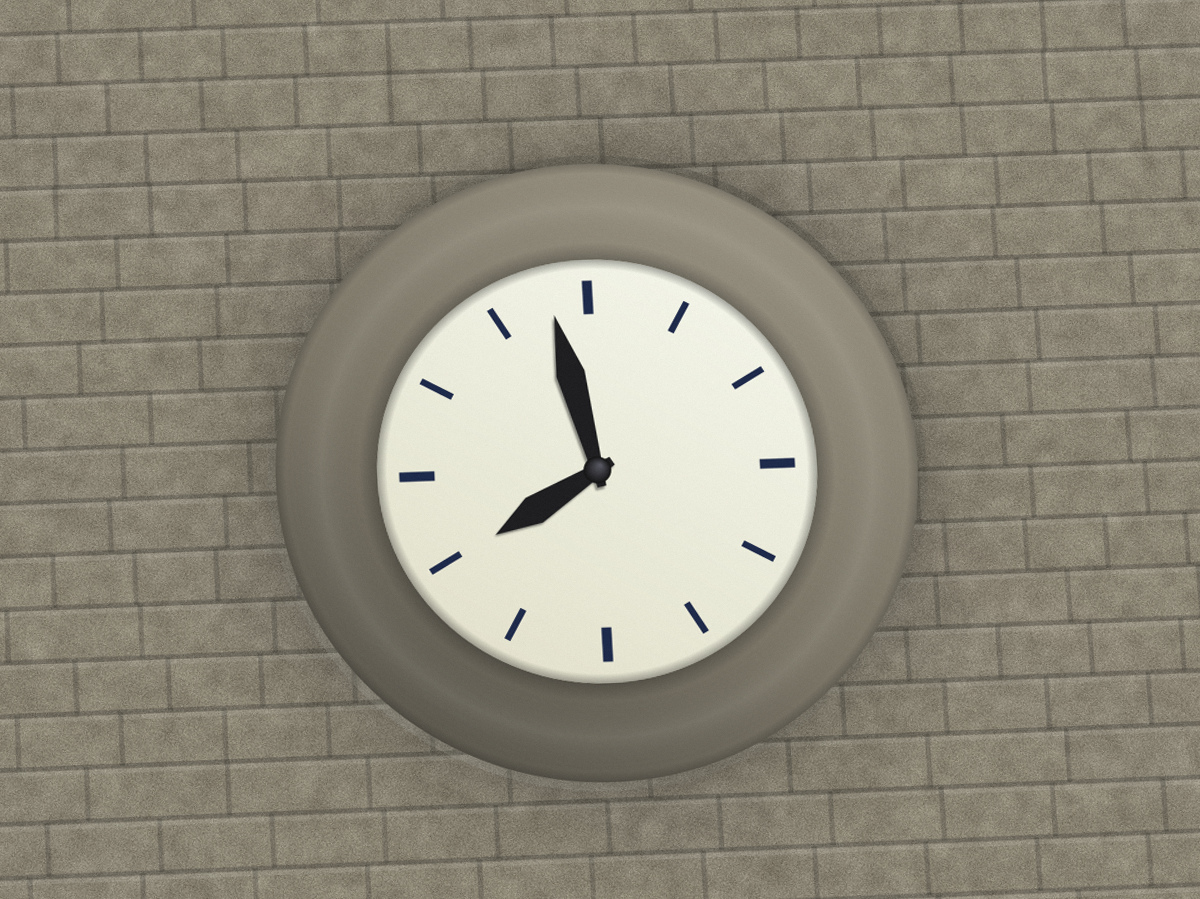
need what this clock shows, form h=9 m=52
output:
h=7 m=58
